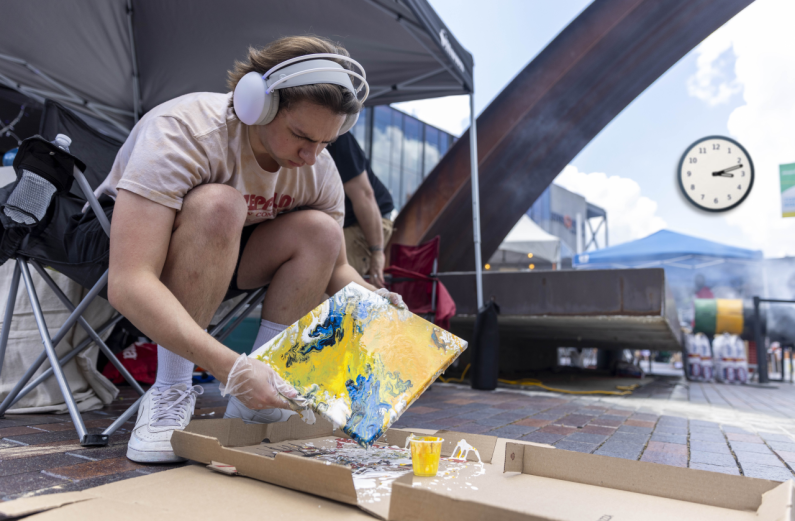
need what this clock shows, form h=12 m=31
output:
h=3 m=12
